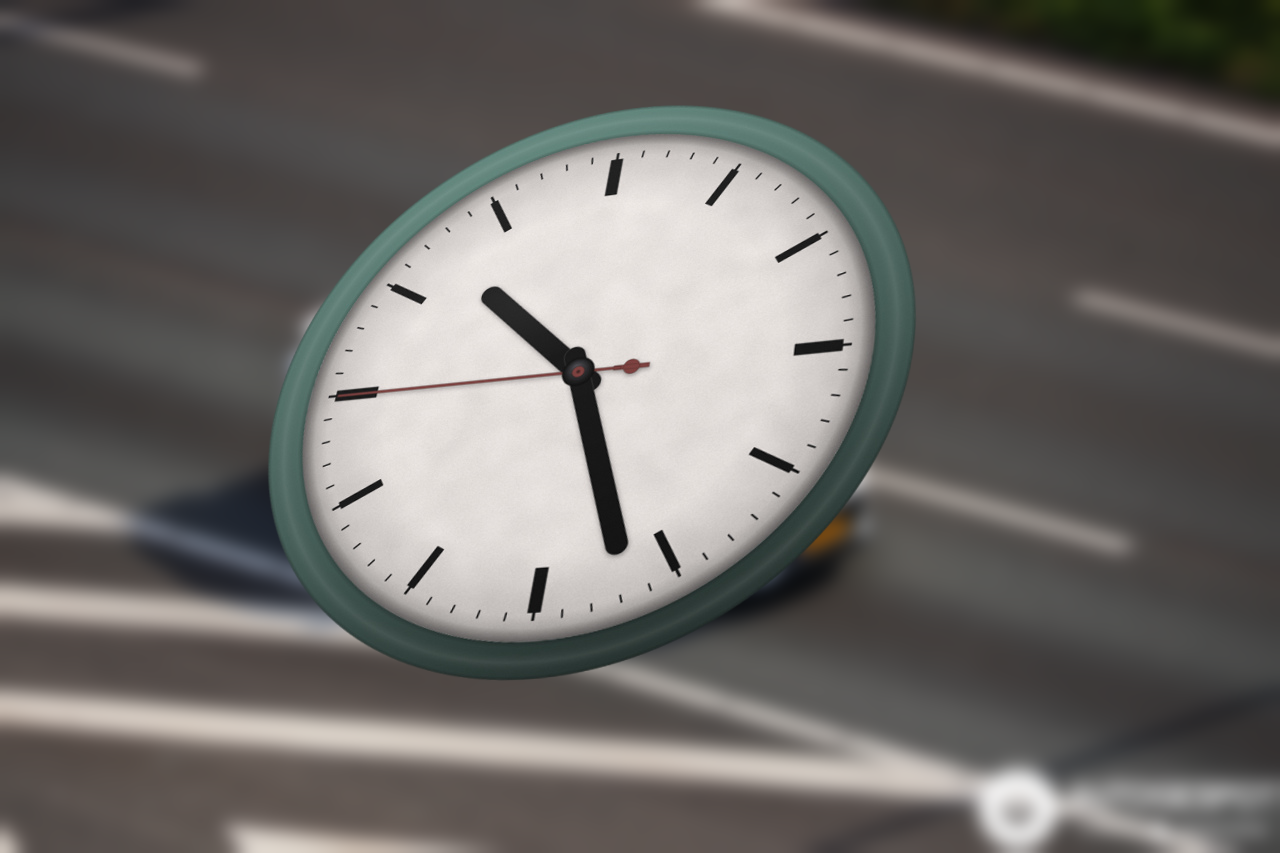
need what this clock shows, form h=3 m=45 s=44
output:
h=10 m=26 s=45
